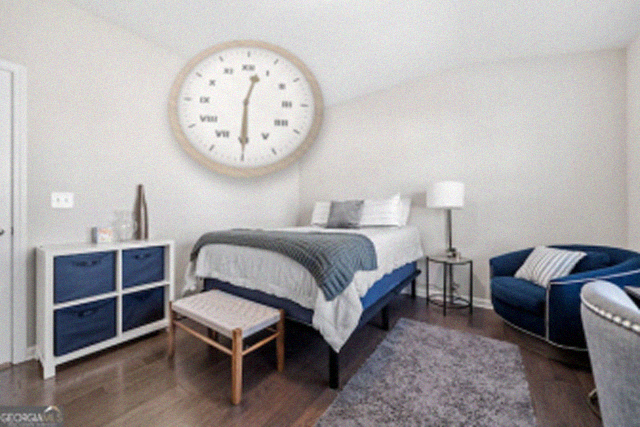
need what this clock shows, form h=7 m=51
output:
h=12 m=30
